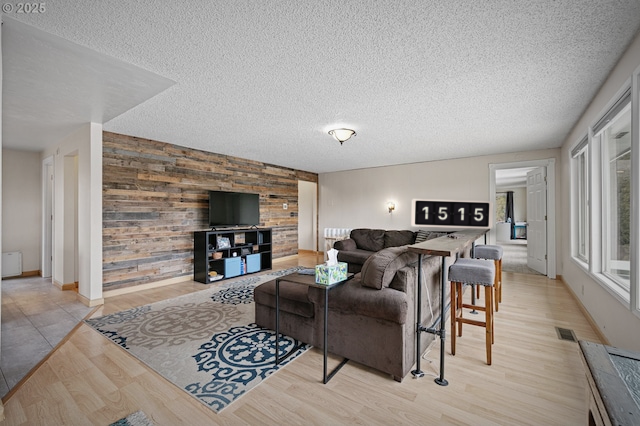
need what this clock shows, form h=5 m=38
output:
h=15 m=15
